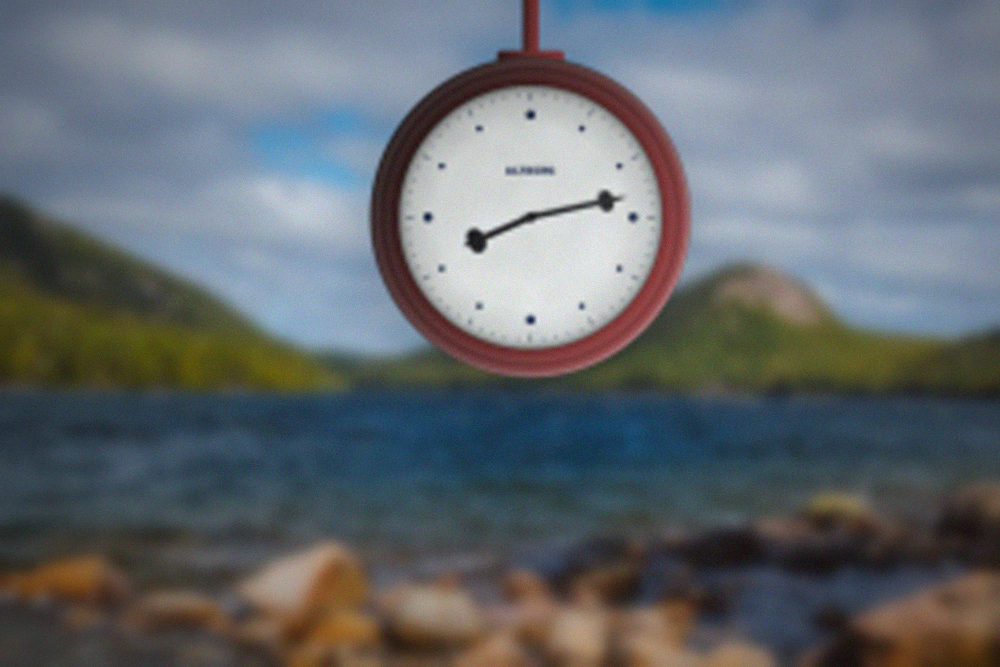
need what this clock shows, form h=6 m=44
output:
h=8 m=13
